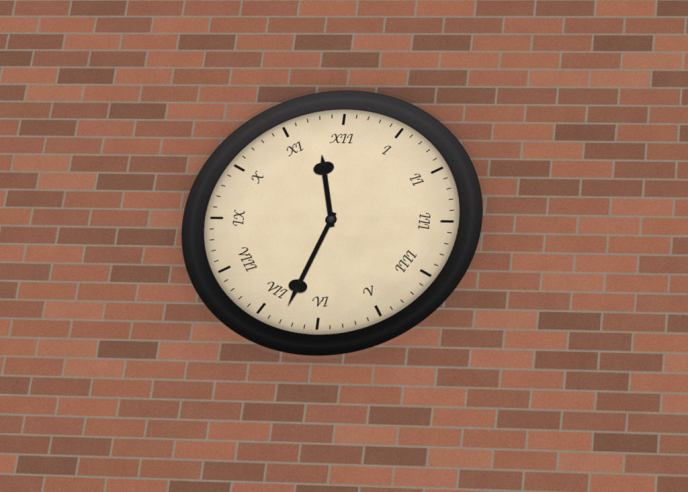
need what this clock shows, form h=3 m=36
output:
h=11 m=33
